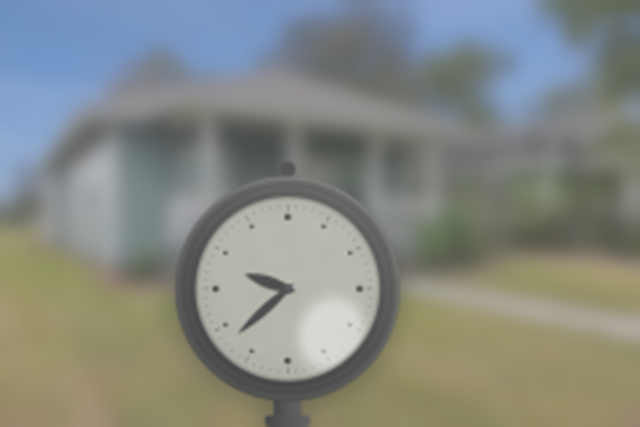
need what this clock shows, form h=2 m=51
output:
h=9 m=38
